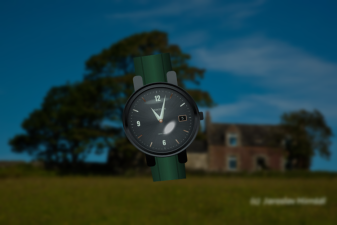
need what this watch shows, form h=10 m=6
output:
h=11 m=3
